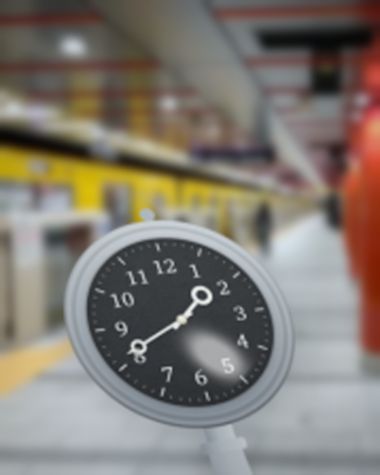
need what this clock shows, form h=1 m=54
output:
h=1 m=41
